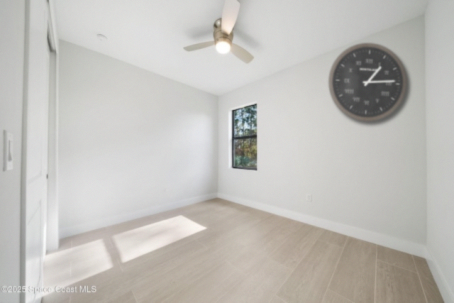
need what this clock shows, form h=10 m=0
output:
h=1 m=14
